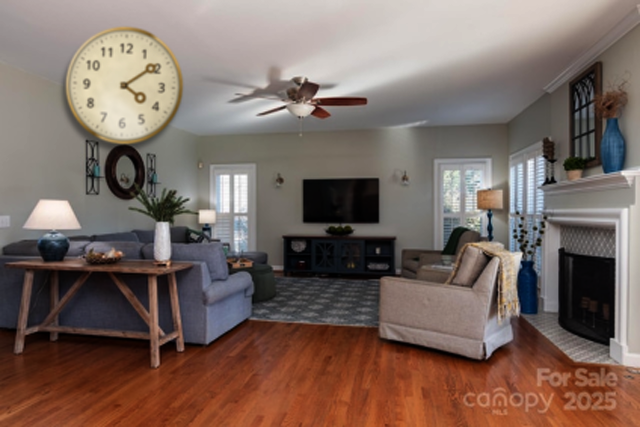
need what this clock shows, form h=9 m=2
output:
h=4 m=9
